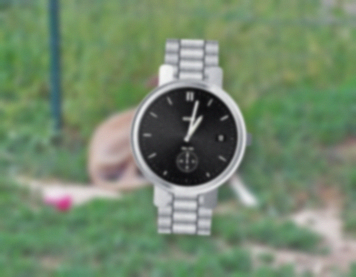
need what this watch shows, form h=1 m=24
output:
h=1 m=2
